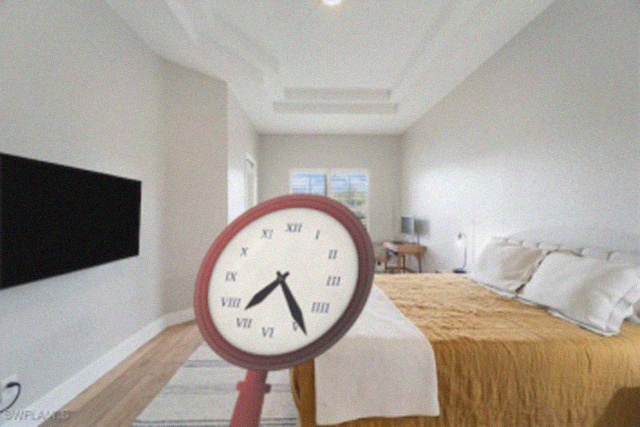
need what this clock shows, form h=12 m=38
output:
h=7 m=24
